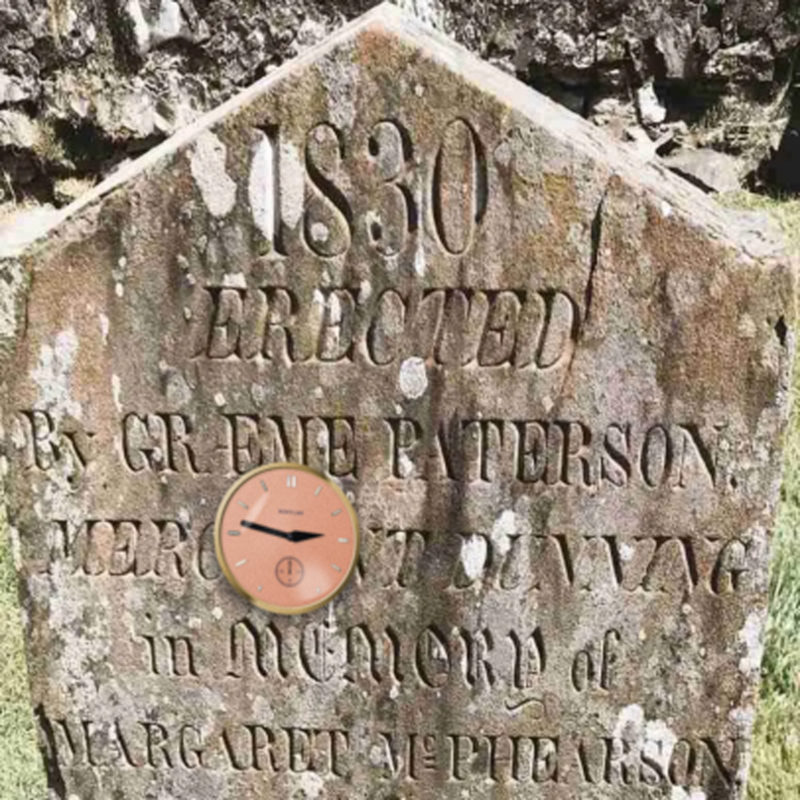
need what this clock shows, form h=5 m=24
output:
h=2 m=47
